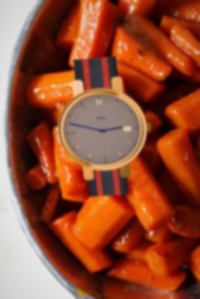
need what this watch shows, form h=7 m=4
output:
h=2 m=48
